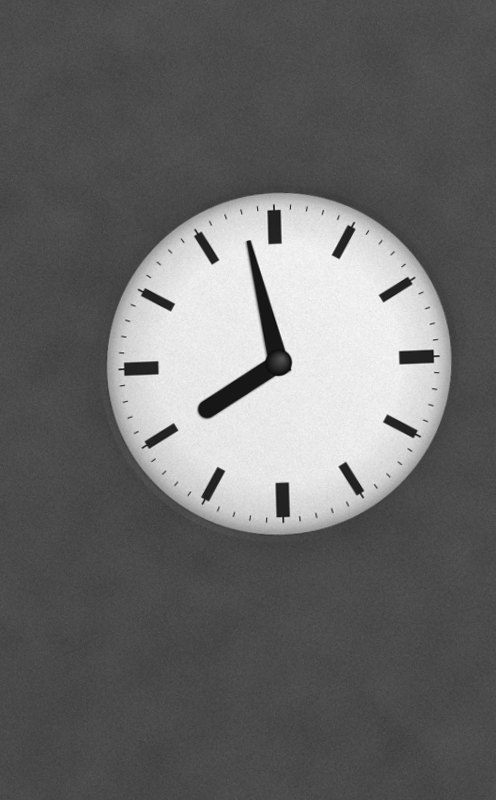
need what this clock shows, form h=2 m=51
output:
h=7 m=58
